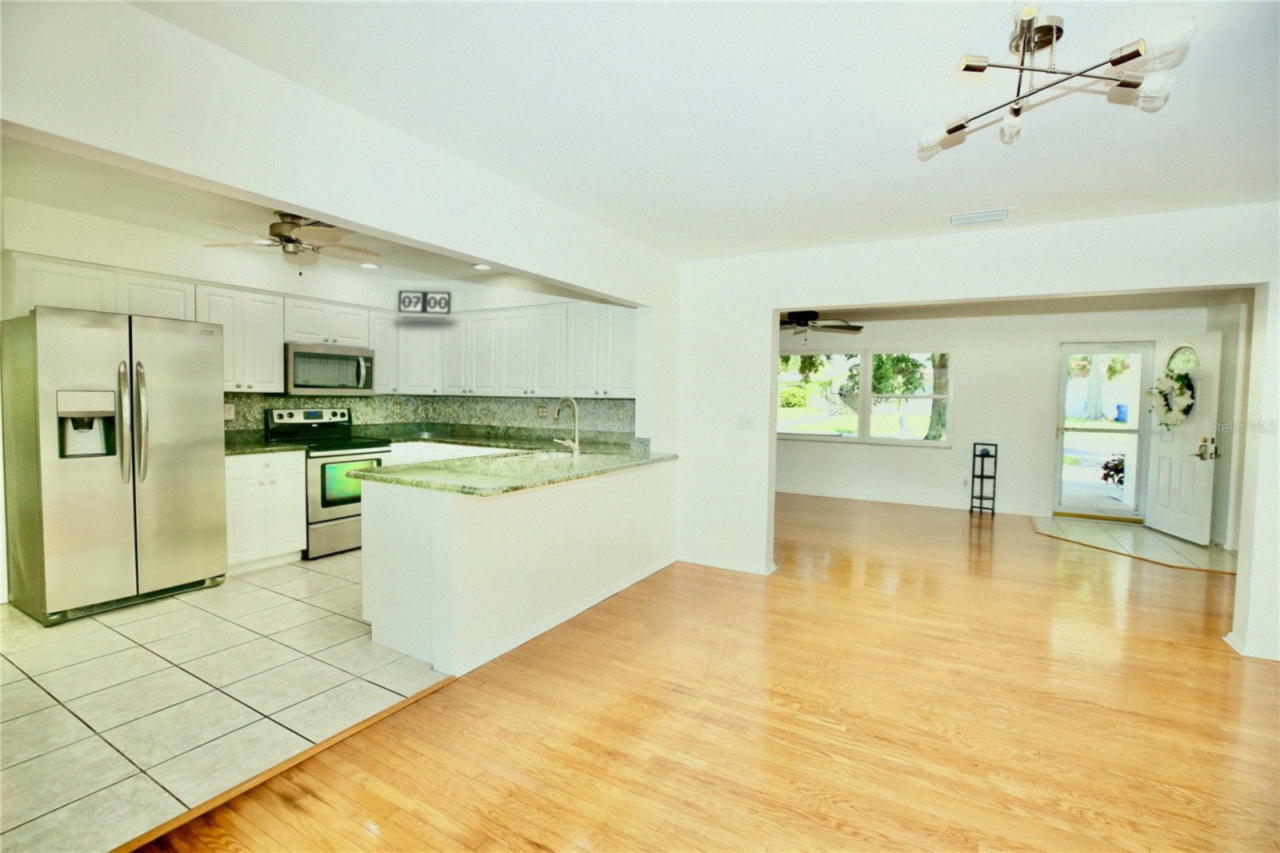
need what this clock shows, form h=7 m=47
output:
h=7 m=0
